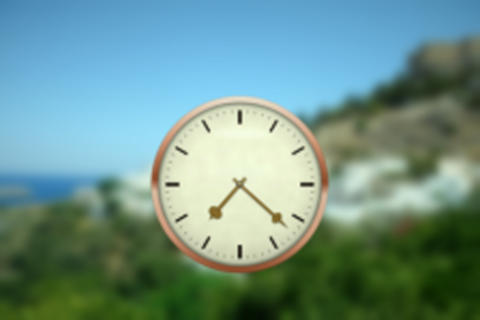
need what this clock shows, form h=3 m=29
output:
h=7 m=22
